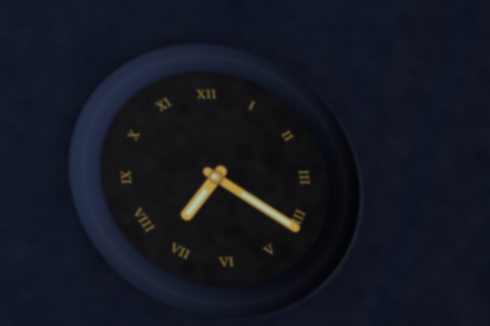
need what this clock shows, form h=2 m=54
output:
h=7 m=21
